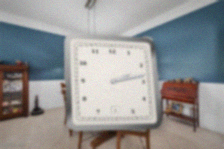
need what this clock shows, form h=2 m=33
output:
h=2 m=13
